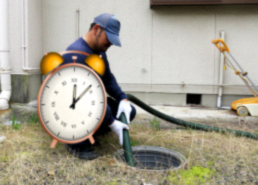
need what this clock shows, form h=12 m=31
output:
h=12 m=8
